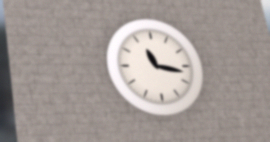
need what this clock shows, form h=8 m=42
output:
h=11 m=17
